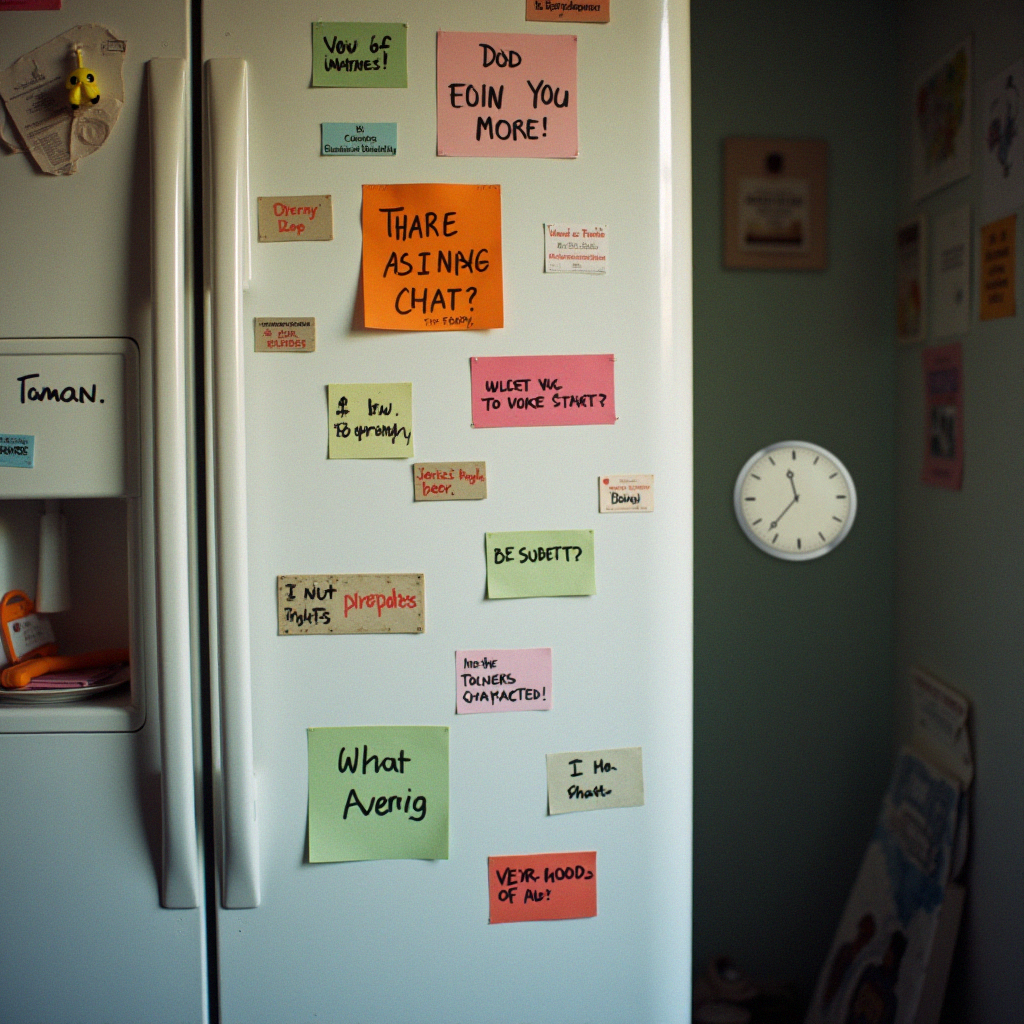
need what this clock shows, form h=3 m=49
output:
h=11 m=37
